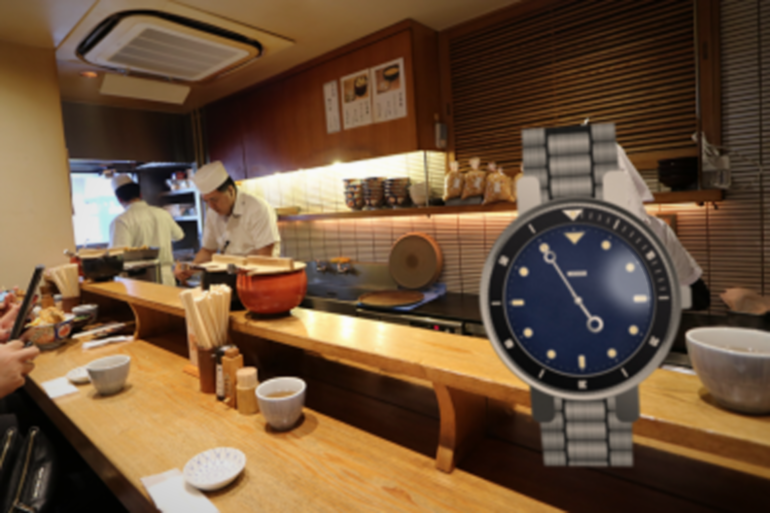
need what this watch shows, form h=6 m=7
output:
h=4 m=55
